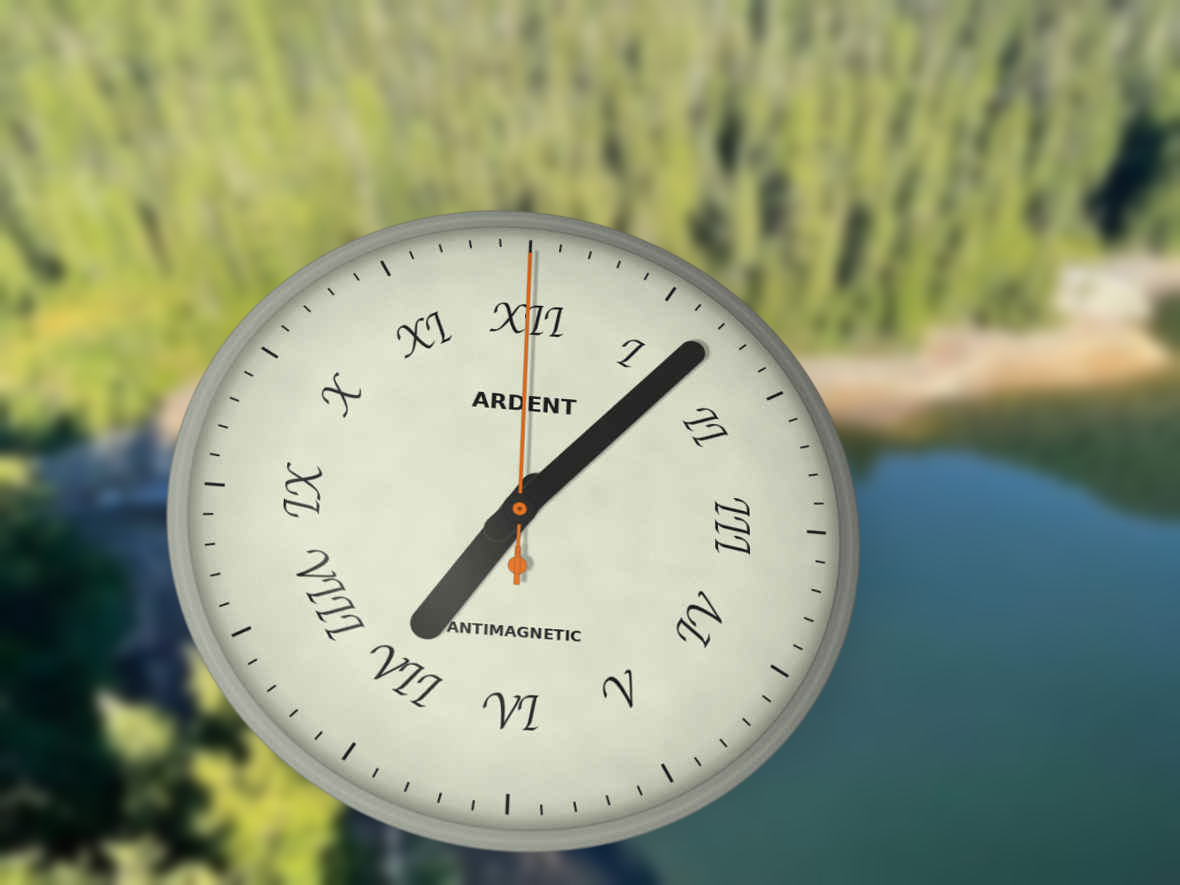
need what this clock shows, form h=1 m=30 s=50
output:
h=7 m=7 s=0
